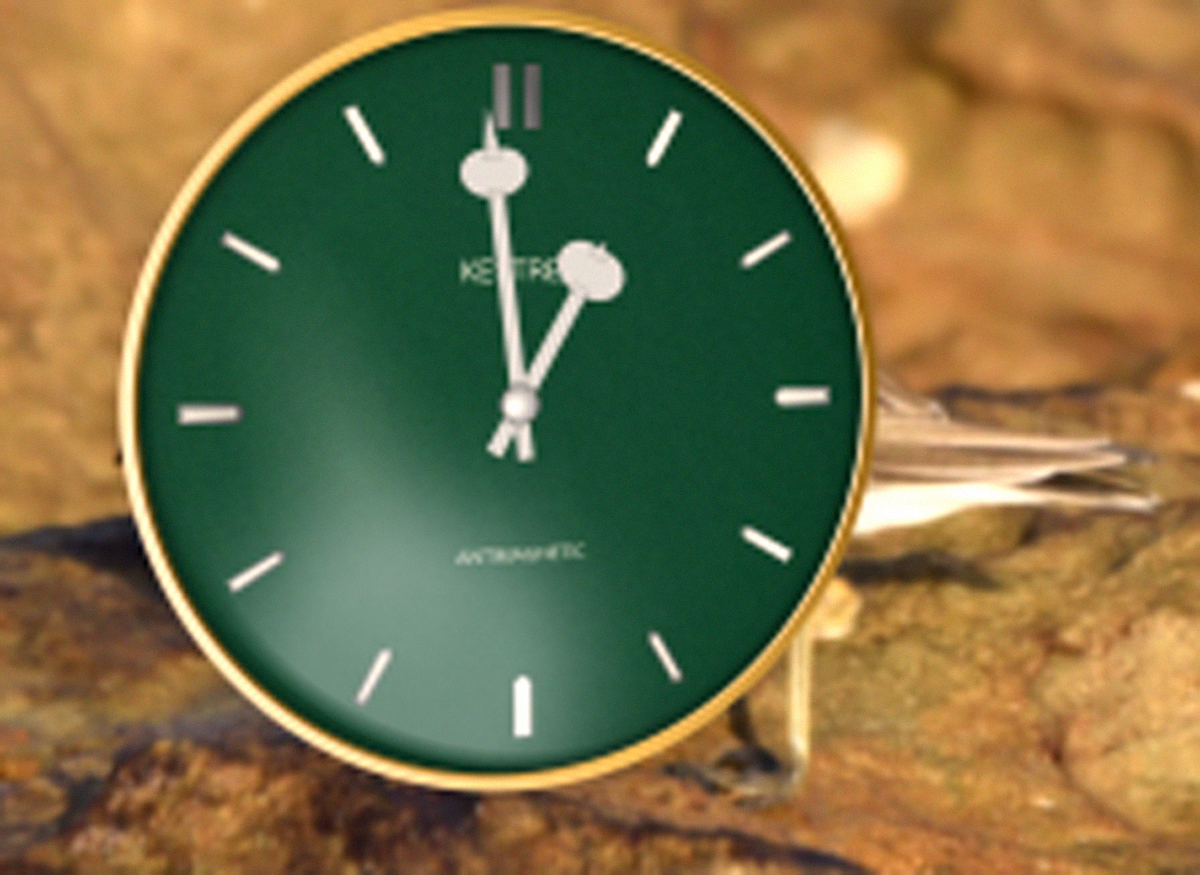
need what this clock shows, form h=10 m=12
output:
h=12 m=59
